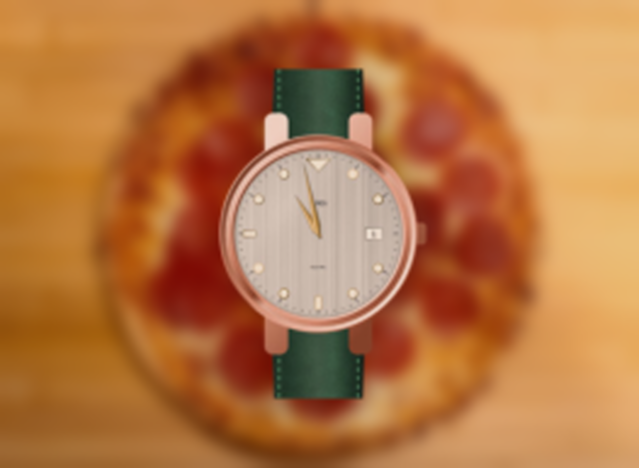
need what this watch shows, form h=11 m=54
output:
h=10 m=58
